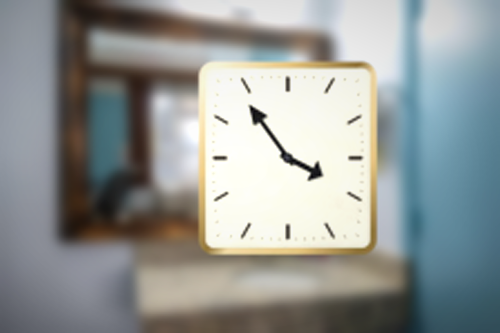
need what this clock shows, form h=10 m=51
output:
h=3 m=54
